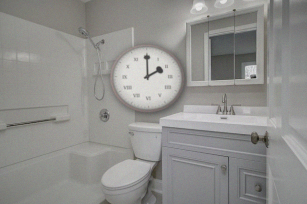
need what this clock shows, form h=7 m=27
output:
h=2 m=0
